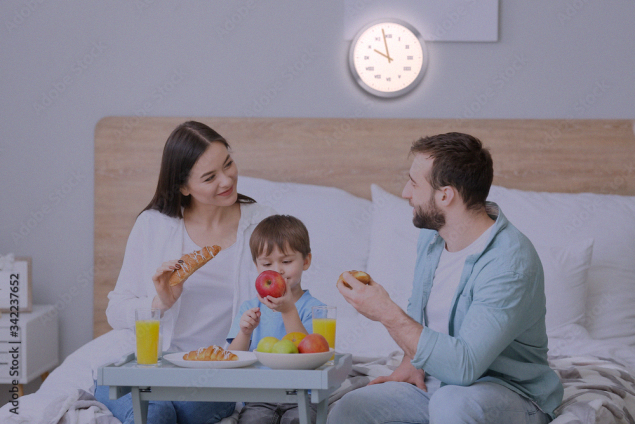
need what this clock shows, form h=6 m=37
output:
h=9 m=58
